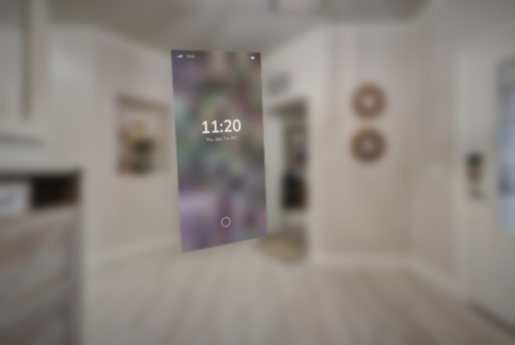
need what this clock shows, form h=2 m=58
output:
h=11 m=20
